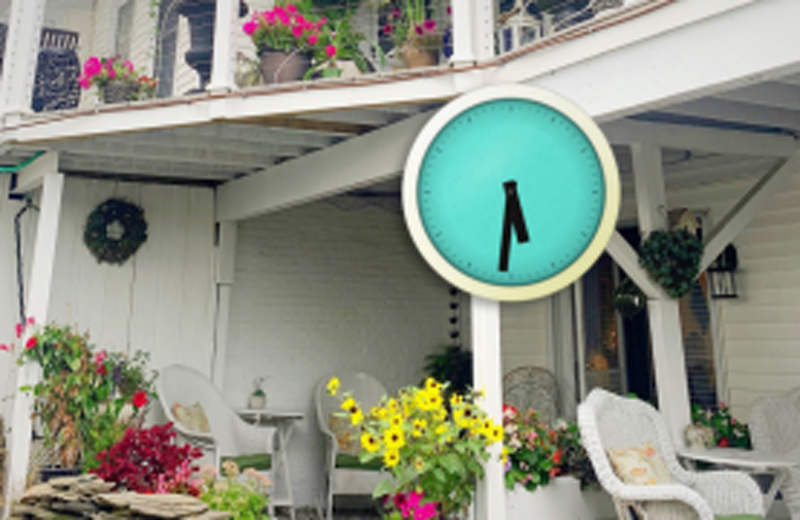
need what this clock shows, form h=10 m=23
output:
h=5 m=31
